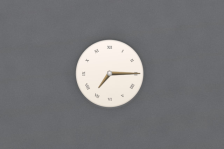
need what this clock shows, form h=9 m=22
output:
h=7 m=15
